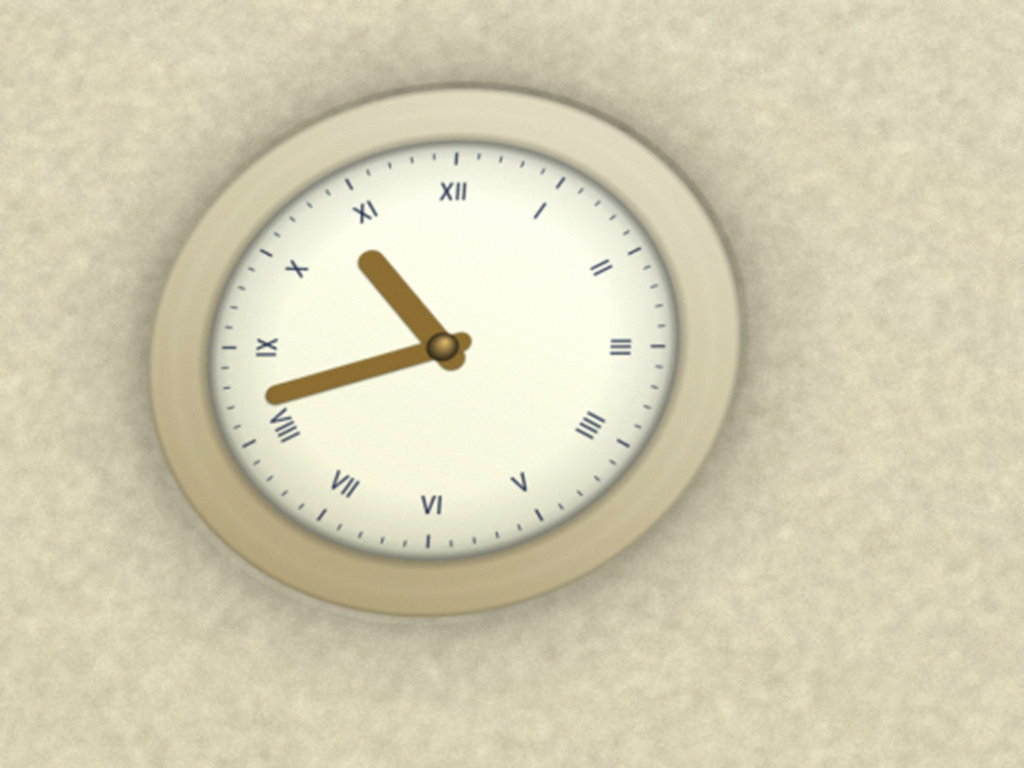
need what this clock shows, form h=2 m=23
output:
h=10 m=42
